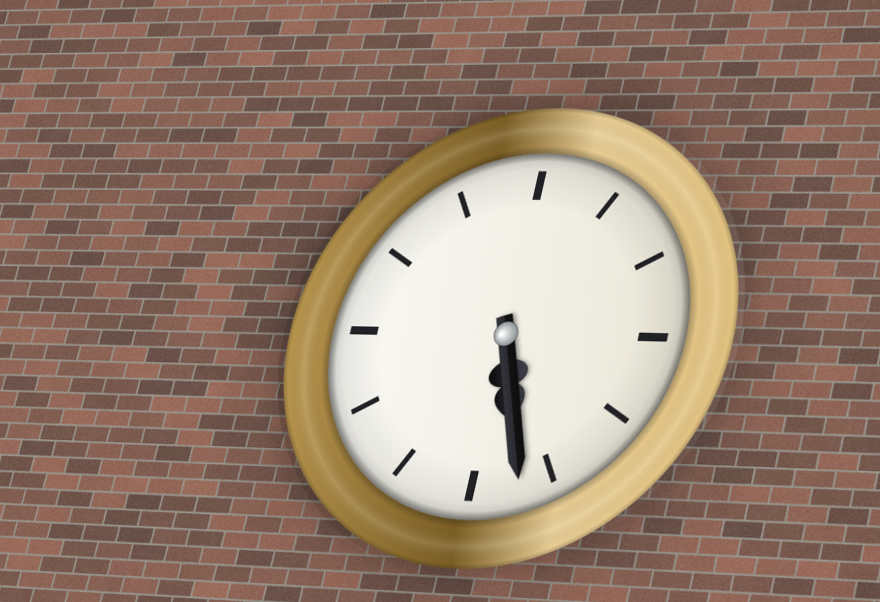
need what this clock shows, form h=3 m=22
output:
h=5 m=27
